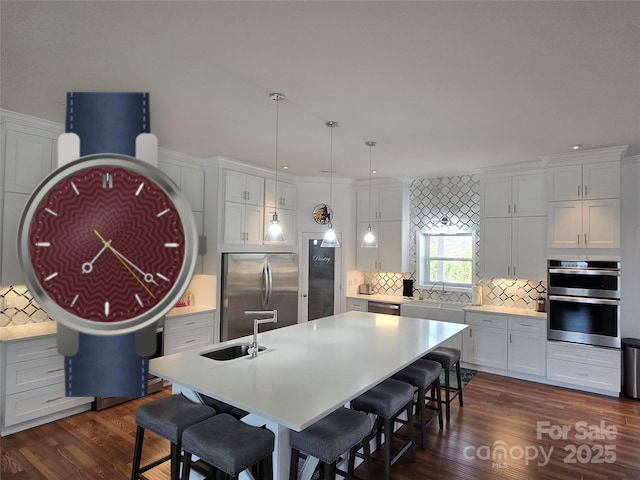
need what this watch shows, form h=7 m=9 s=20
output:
h=7 m=21 s=23
